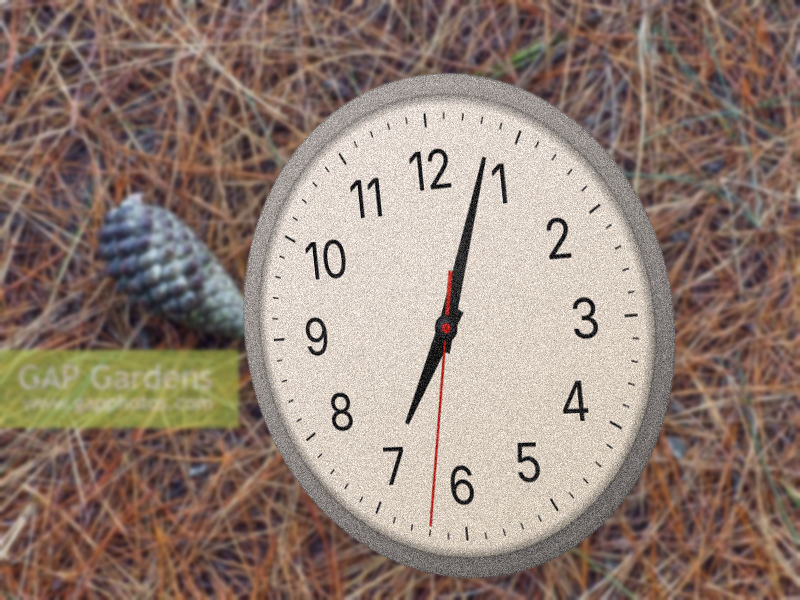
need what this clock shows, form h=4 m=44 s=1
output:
h=7 m=3 s=32
